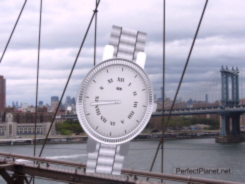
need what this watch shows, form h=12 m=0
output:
h=8 m=43
